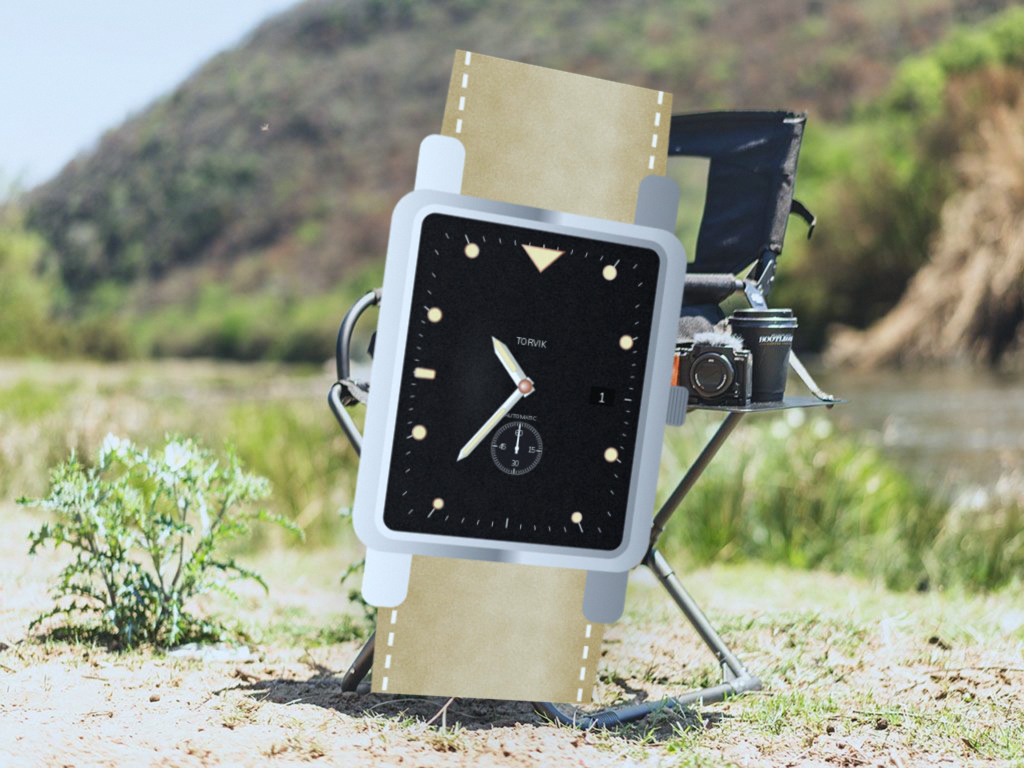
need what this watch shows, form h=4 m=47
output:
h=10 m=36
